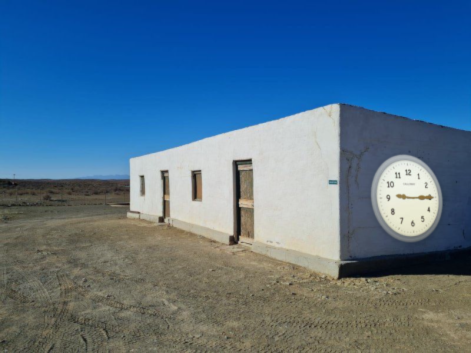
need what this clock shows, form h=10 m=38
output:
h=9 m=15
